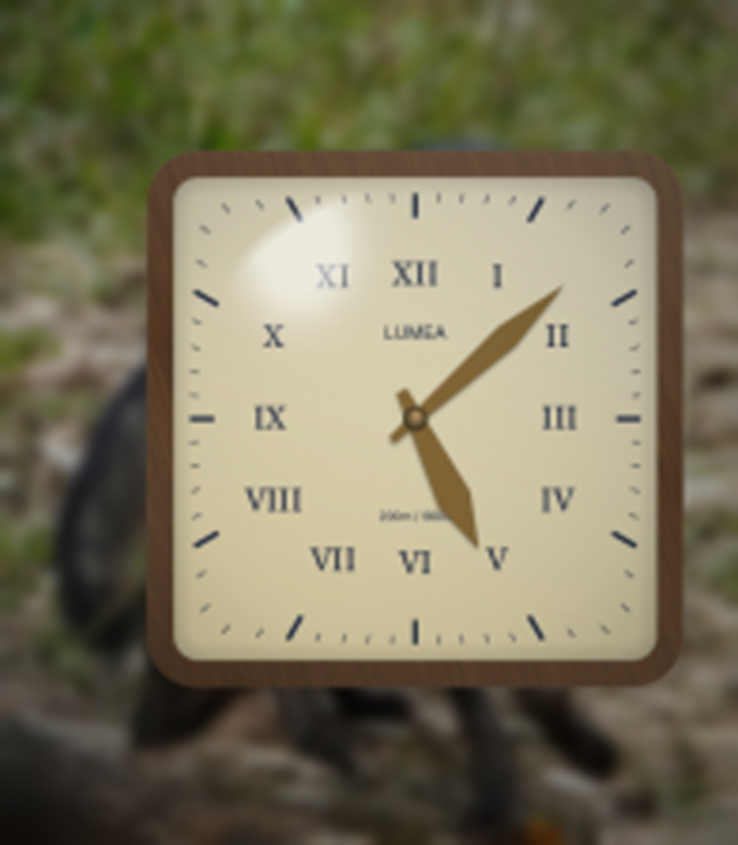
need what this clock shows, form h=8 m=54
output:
h=5 m=8
